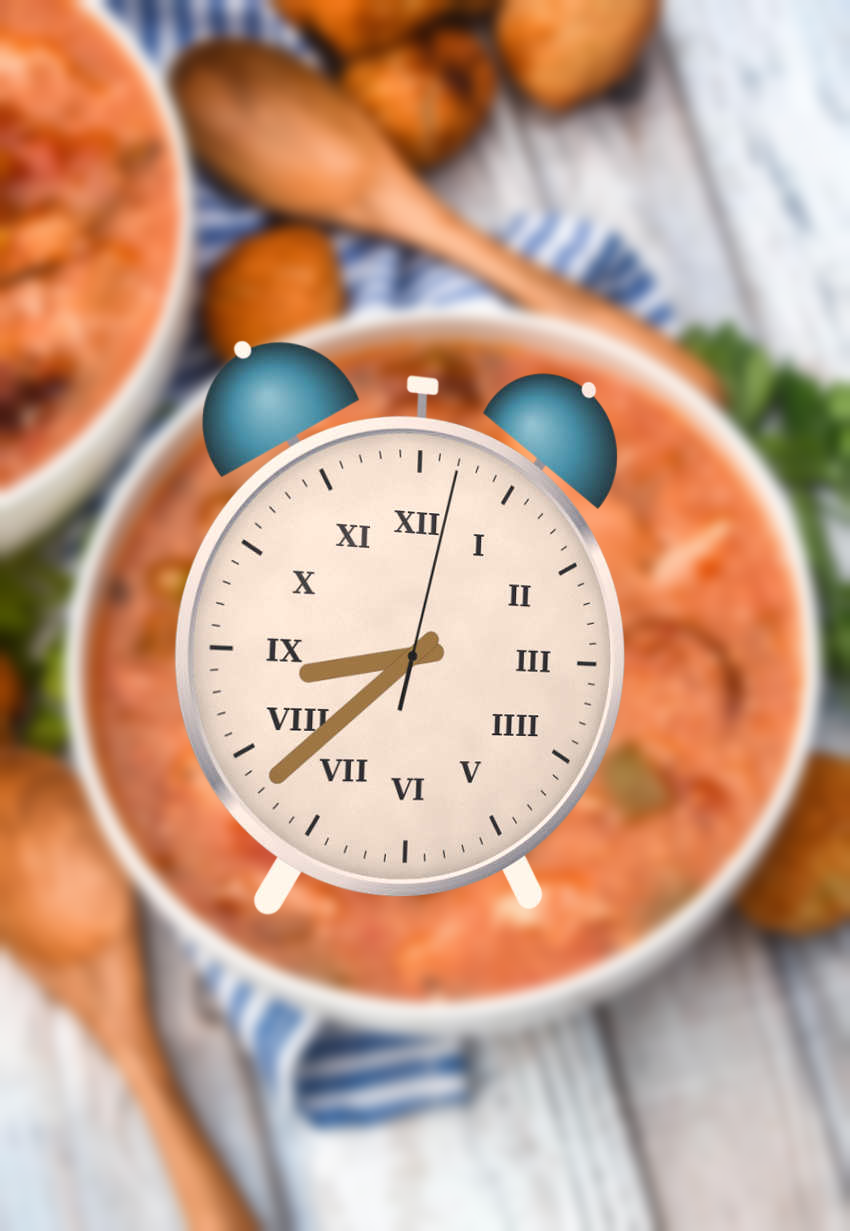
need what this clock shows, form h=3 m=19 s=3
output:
h=8 m=38 s=2
